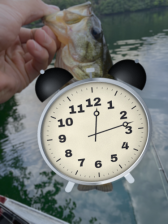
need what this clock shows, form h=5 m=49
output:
h=12 m=13
